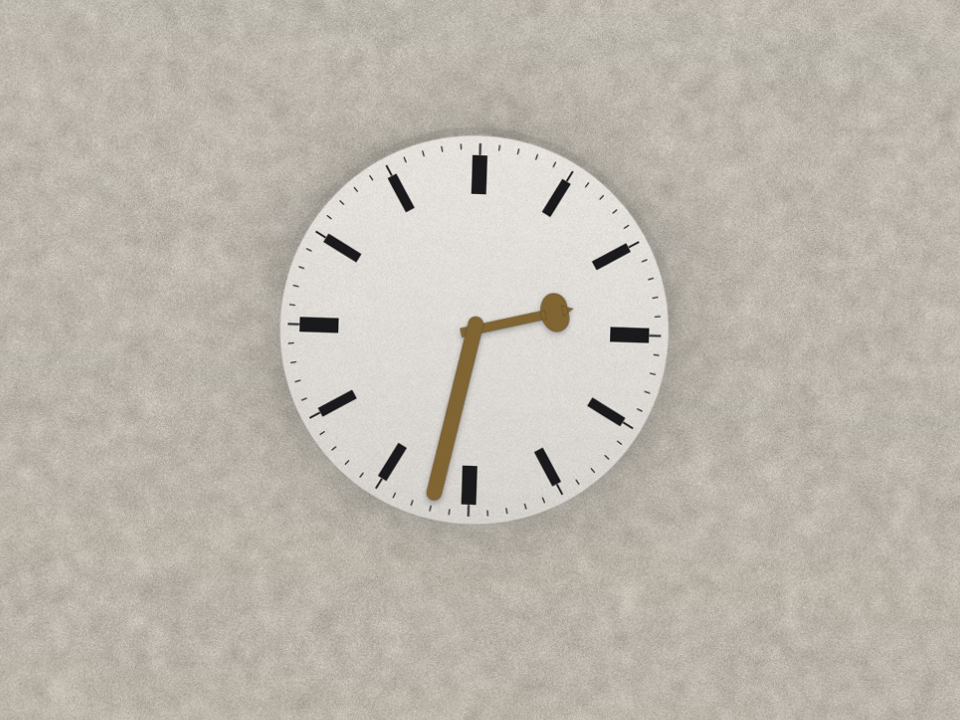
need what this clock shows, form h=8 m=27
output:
h=2 m=32
